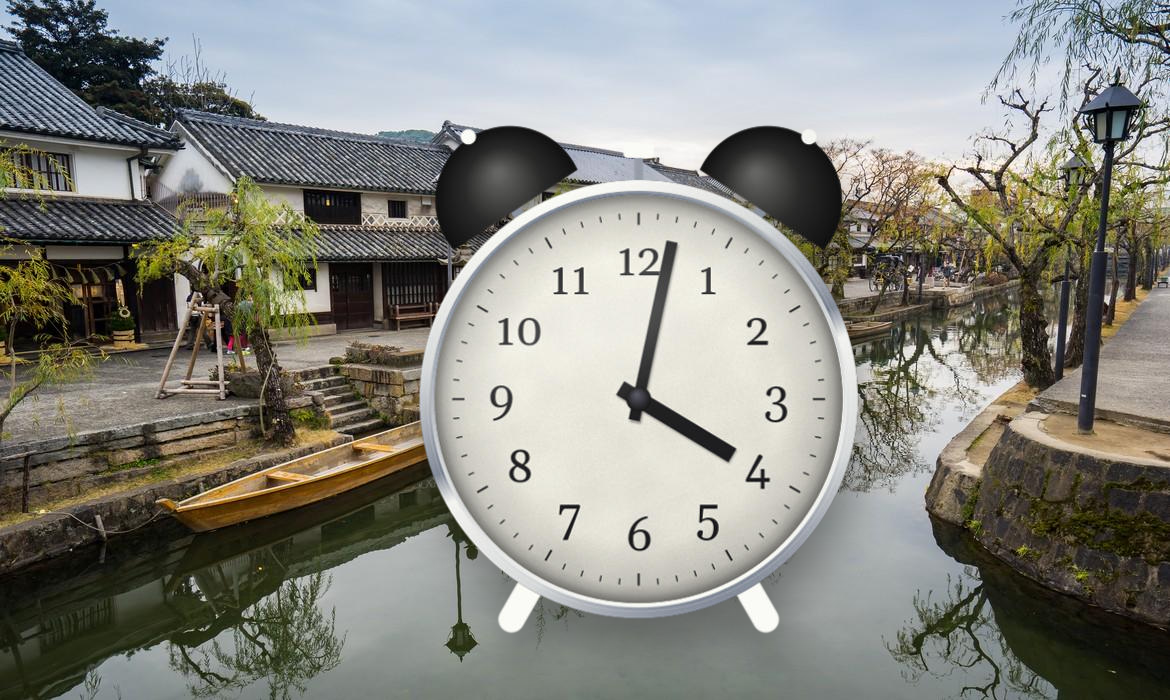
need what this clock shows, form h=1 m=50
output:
h=4 m=2
